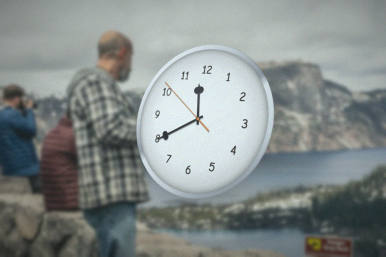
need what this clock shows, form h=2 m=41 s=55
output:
h=11 m=39 s=51
